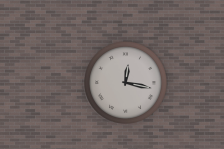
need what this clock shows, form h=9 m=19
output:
h=12 m=17
